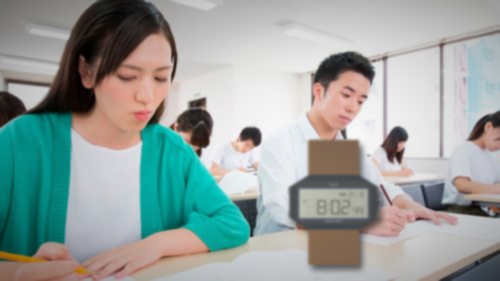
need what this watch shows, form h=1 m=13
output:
h=8 m=2
